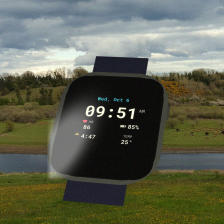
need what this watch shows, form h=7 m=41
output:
h=9 m=51
